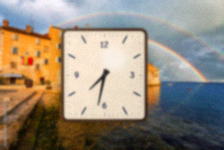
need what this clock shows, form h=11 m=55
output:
h=7 m=32
